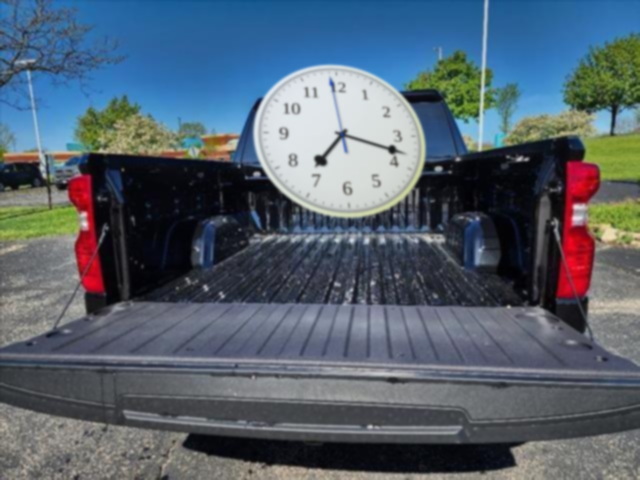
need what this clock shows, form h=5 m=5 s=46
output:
h=7 m=17 s=59
